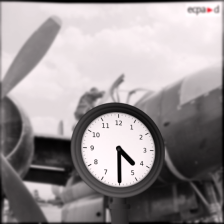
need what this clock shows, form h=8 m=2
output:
h=4 m=30
